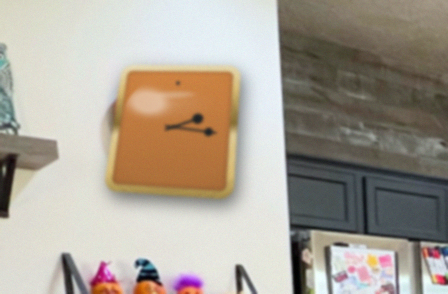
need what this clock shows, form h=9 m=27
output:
h=2 m=16
